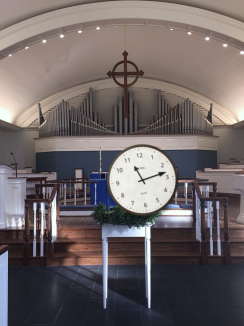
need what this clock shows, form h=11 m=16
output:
h=11 m=13
